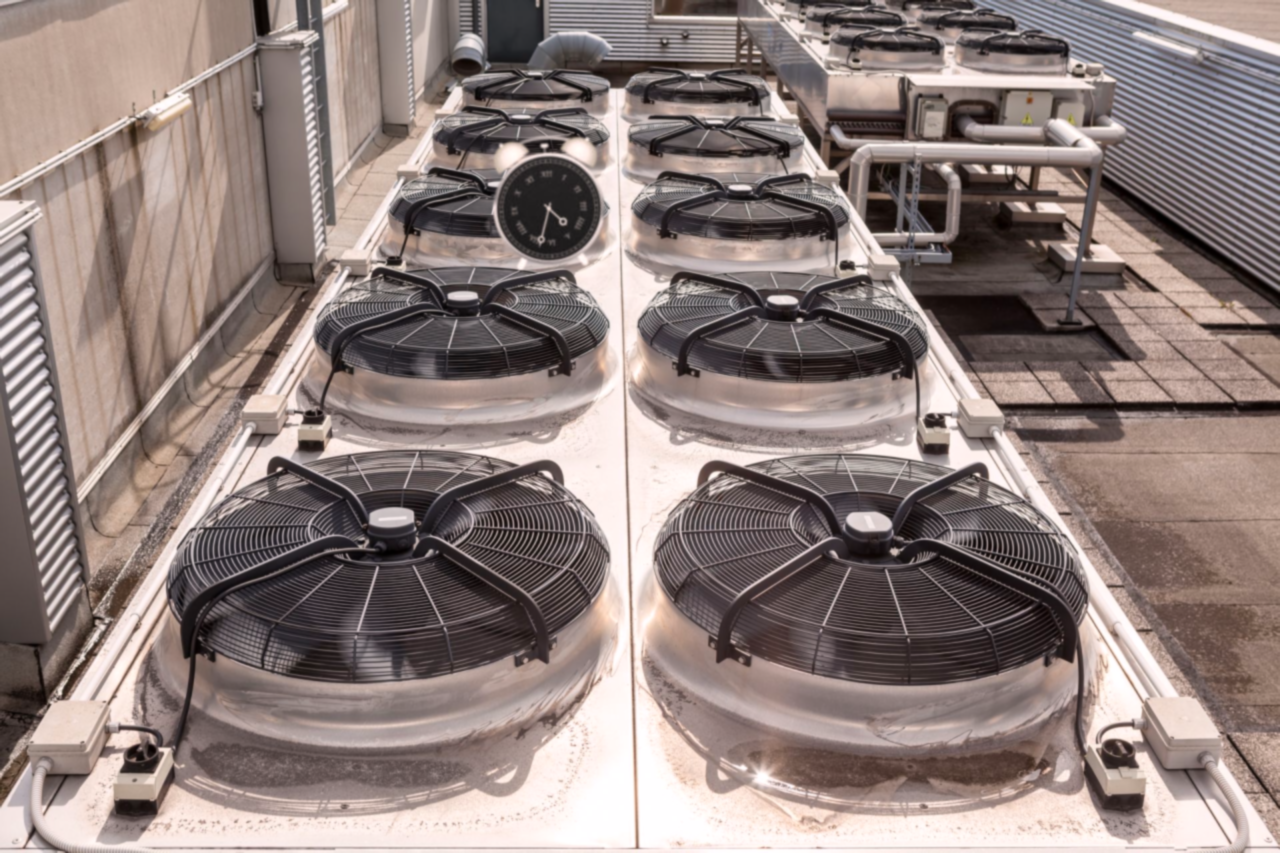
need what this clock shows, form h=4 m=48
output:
h=4 m=33
